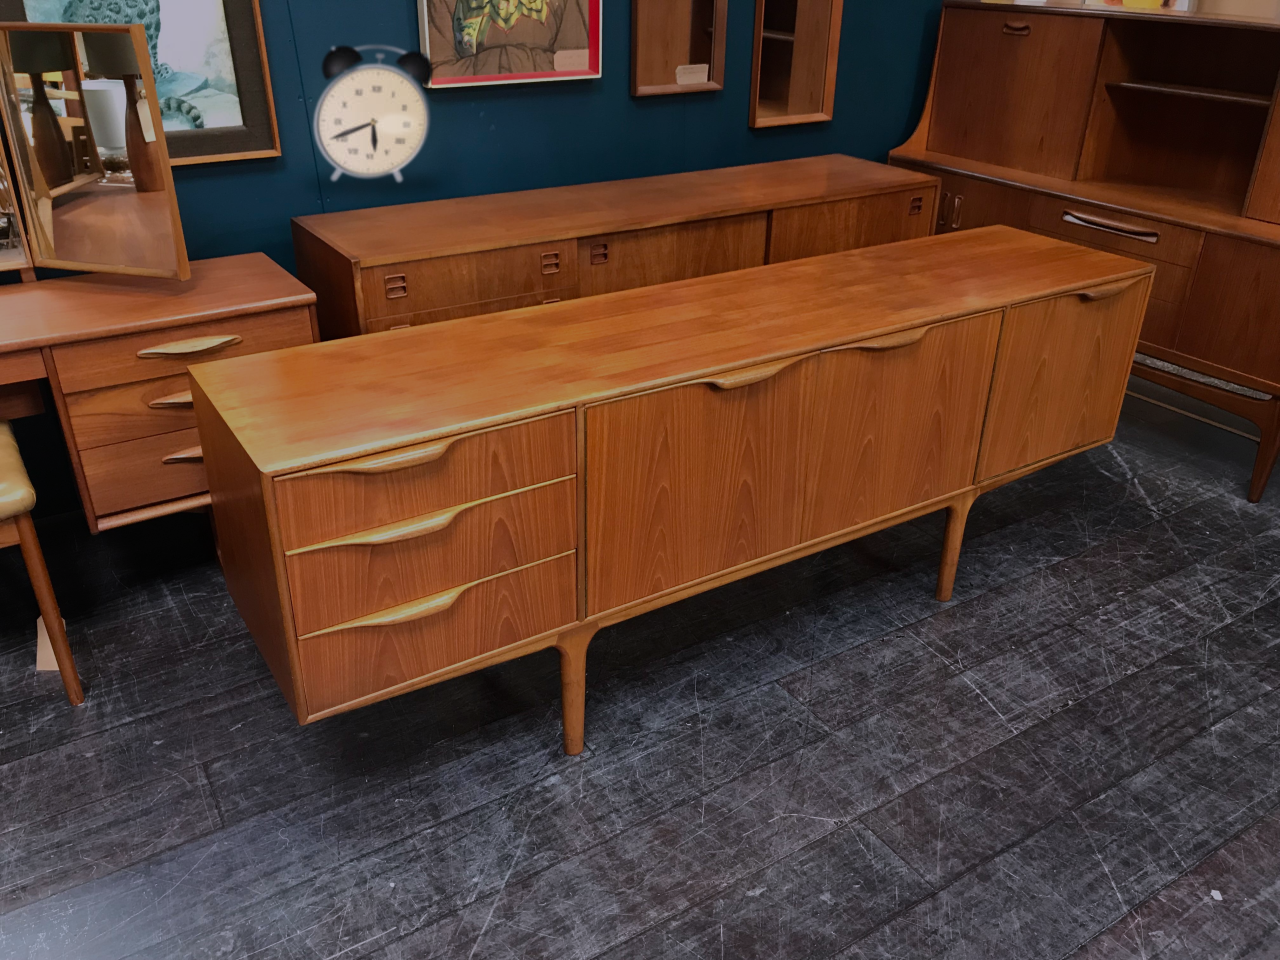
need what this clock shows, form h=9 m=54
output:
h=5 m=41
